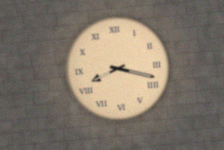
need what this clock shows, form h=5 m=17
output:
h=8 m=18
